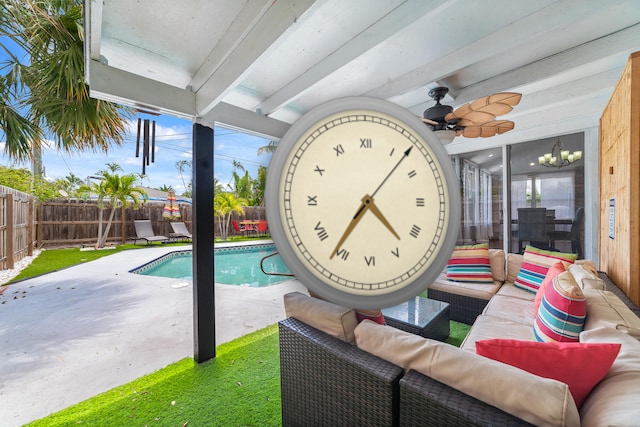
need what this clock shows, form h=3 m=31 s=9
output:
h=4 m=36 s=7
